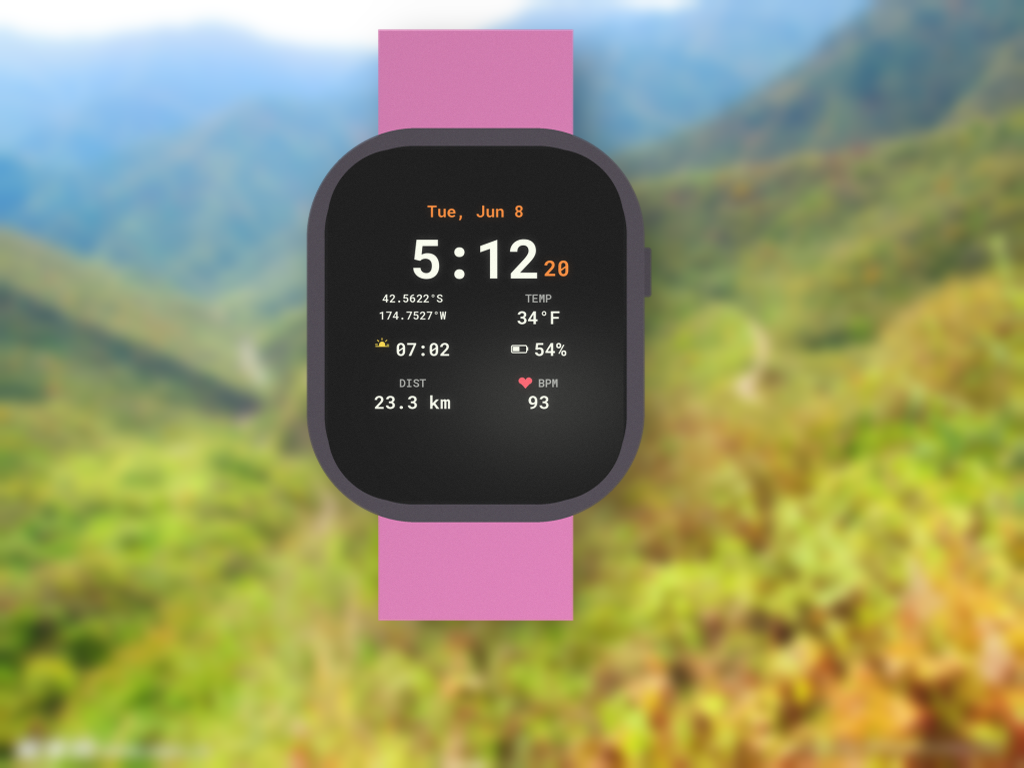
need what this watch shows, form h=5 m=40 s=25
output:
h=5 m=12 s=20
